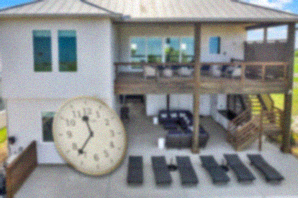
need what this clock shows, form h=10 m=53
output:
h=11 m=37
